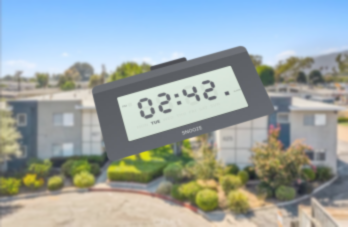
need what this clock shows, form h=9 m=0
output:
h=2 m=42
